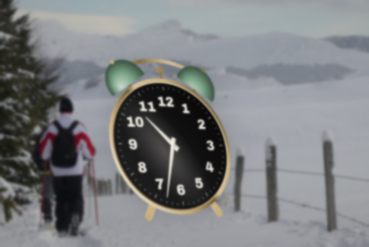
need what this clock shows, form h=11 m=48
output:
h=10 m=33
